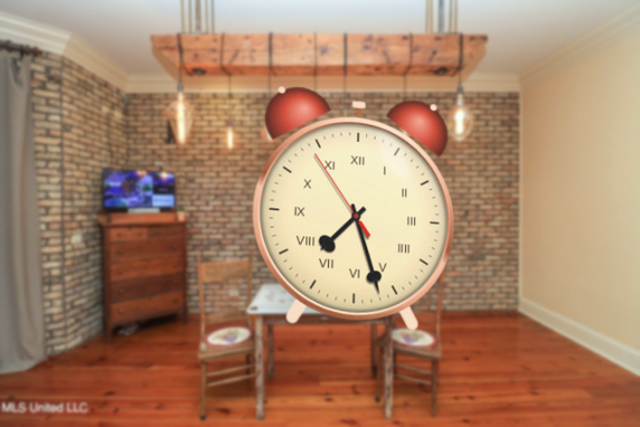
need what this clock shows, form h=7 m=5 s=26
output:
h=7 m=26 s=54
